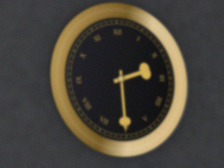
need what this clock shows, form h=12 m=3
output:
h=2 m=30
